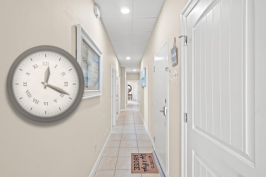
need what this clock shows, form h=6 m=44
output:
h=12 m=19
